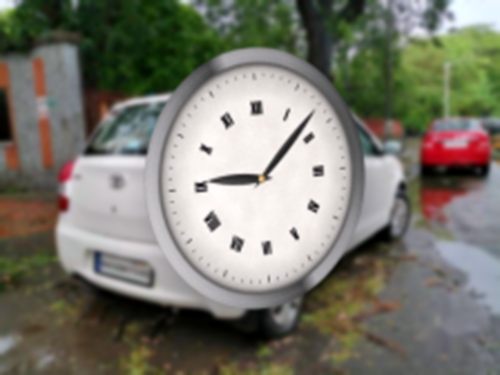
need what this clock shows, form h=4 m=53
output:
h=9 m=8
